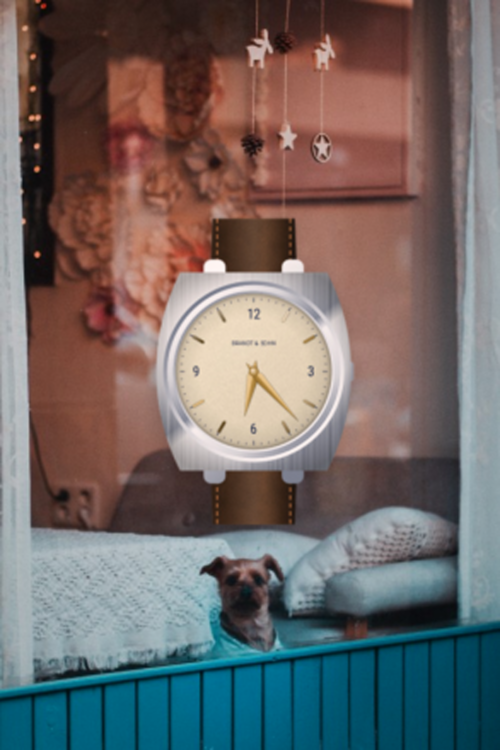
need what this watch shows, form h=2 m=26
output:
h=6 m=23
